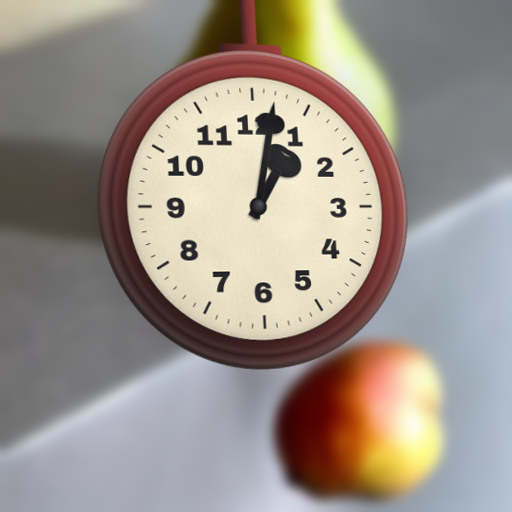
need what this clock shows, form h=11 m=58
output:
h=1 m=2
